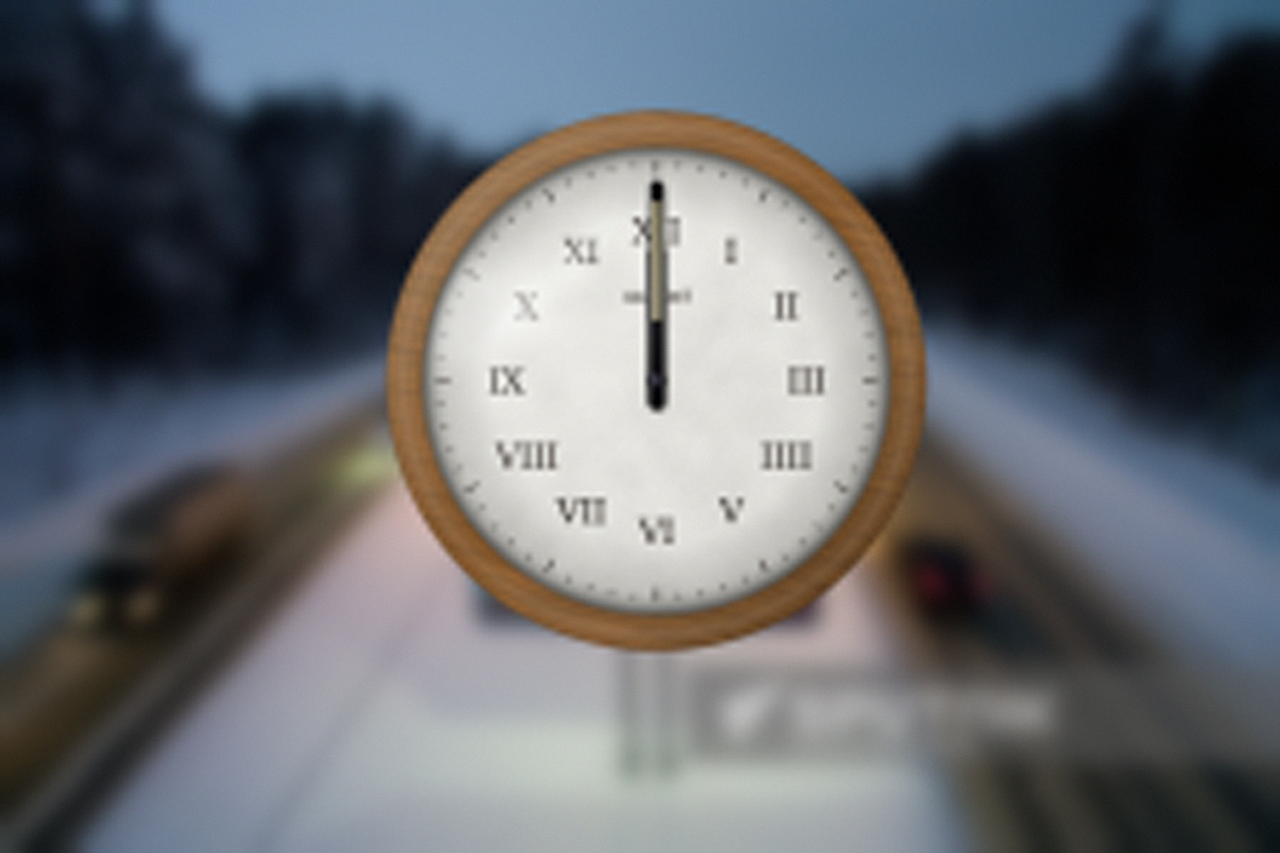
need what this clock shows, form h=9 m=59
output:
h=12 m=0
